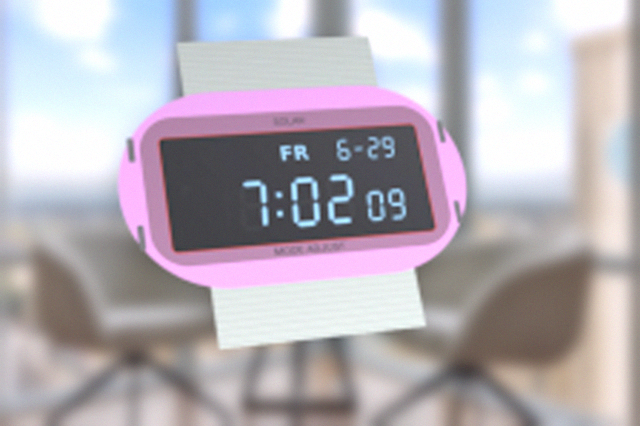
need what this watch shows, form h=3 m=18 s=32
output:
h=7 m=2 s=9
